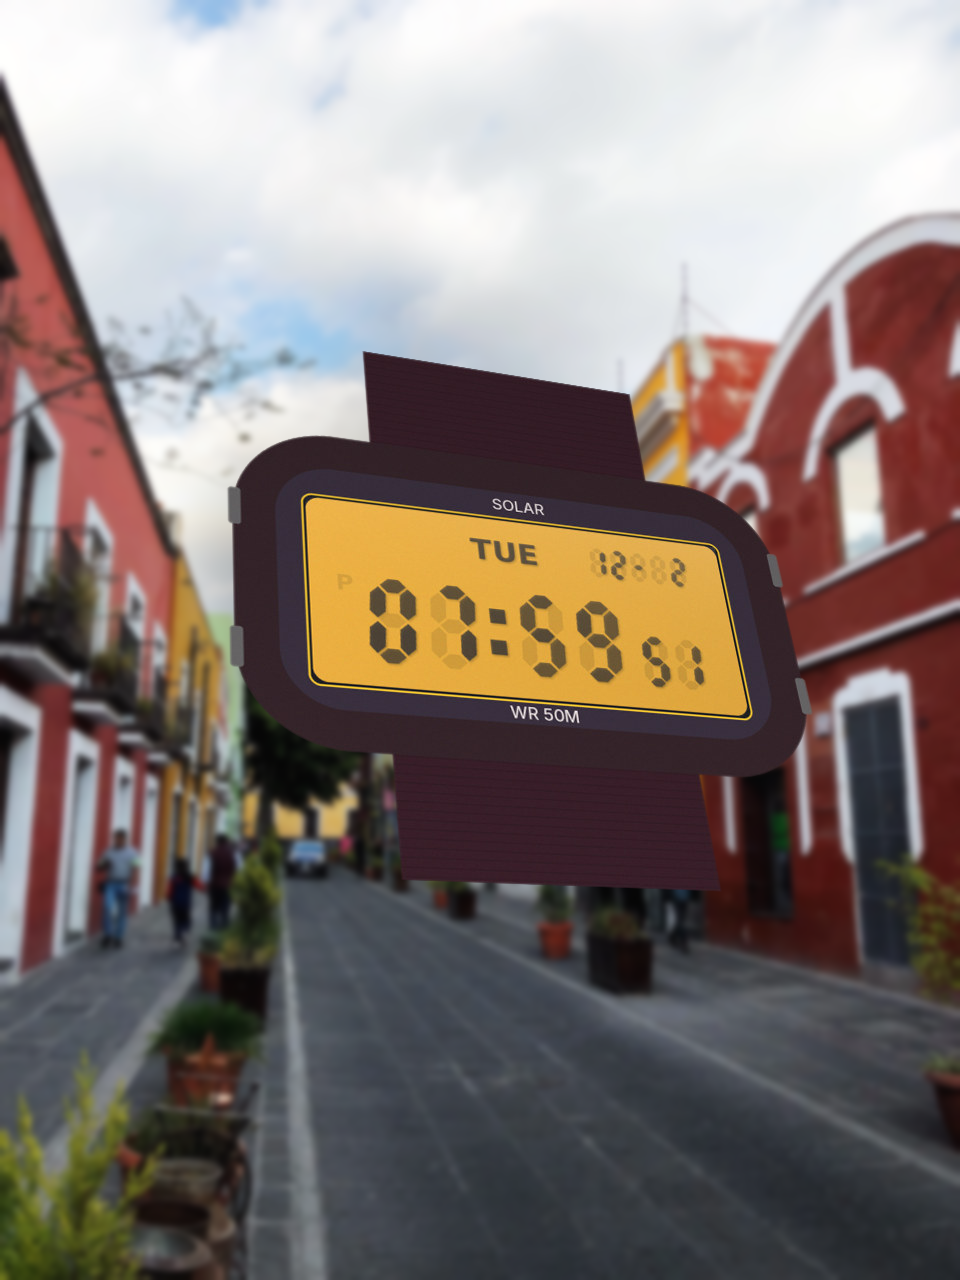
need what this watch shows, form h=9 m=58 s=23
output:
h=7 m=59 s=51
